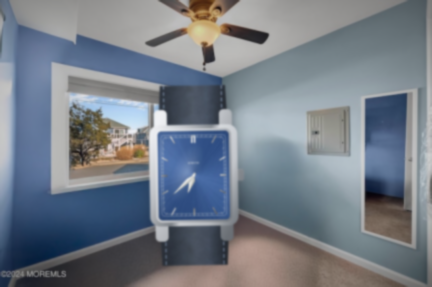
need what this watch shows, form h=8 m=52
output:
h=6 m=38
